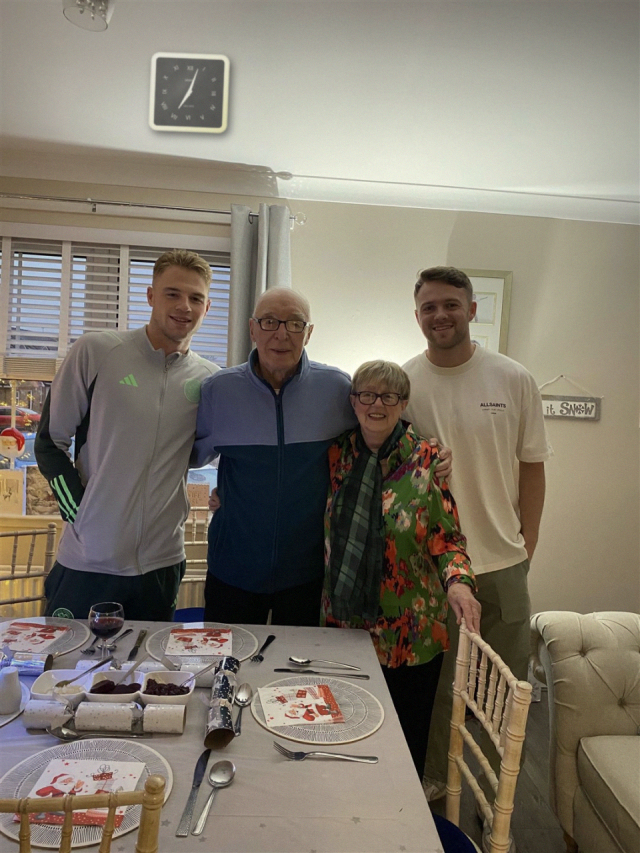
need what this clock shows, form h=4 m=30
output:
h=7 m=3
